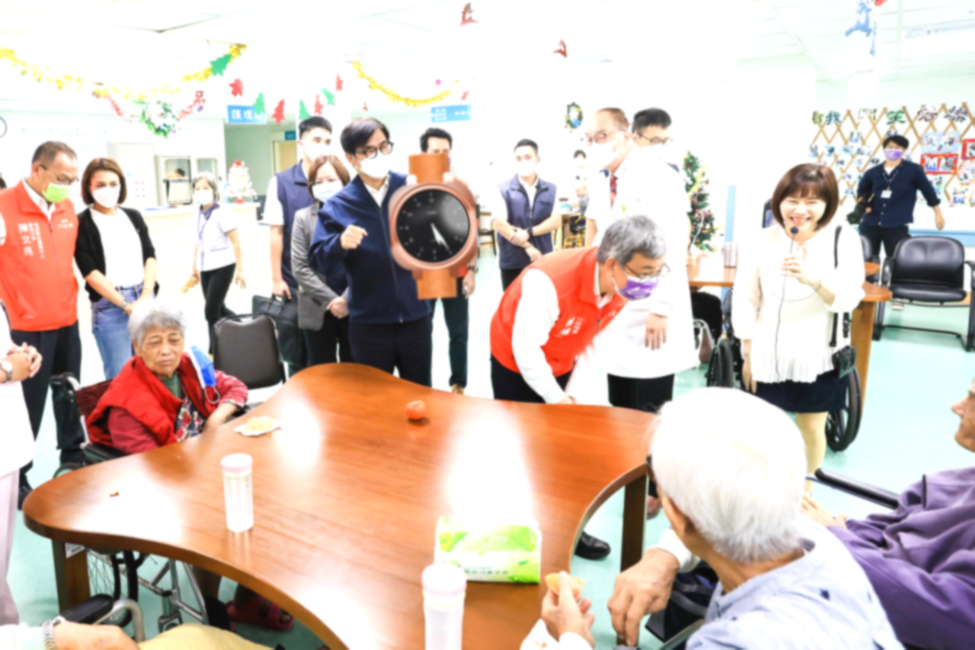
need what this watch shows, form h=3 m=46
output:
h=5 m=25
